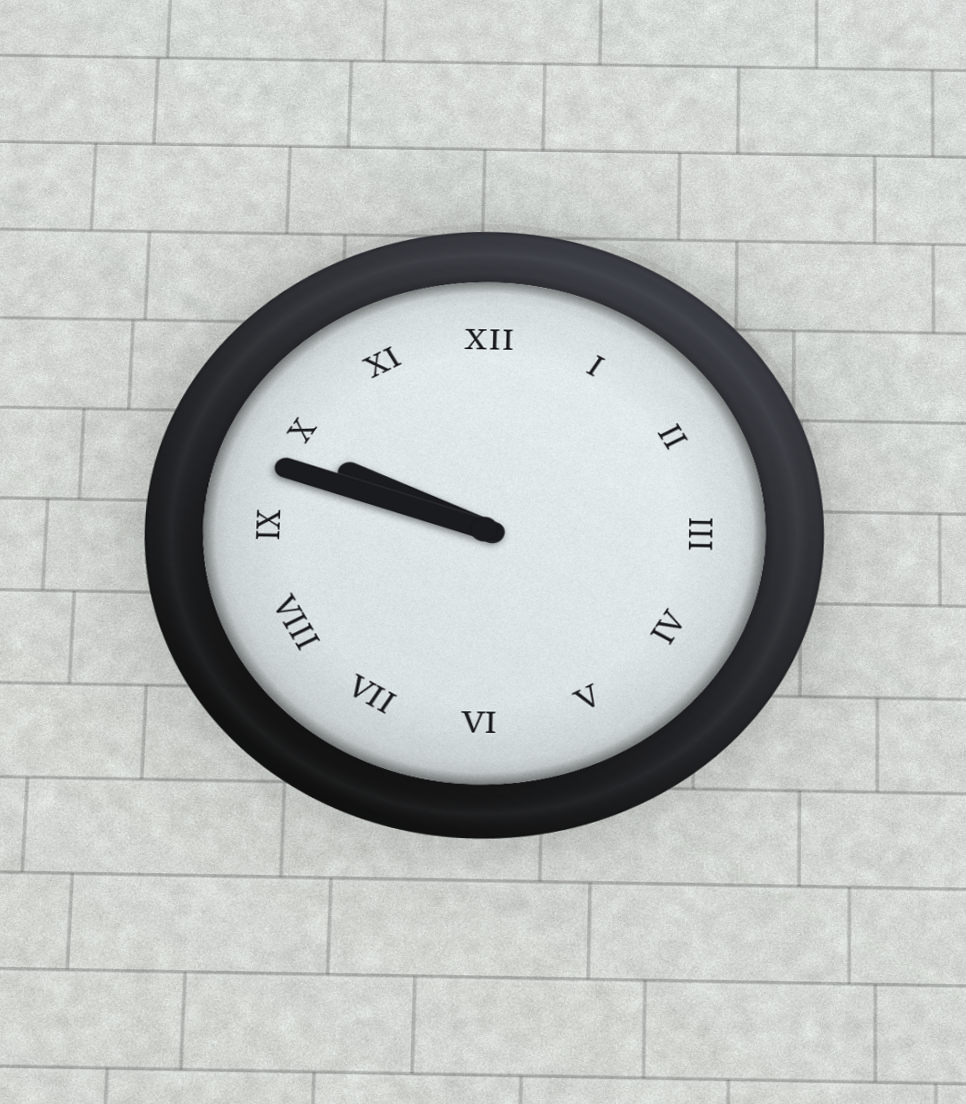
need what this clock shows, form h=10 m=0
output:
h=9 m=48
